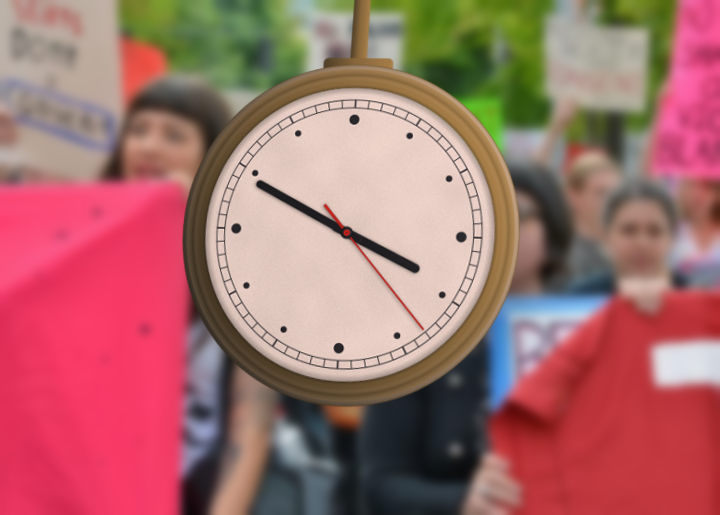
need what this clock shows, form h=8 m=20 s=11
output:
h=3 m=49 s=23
